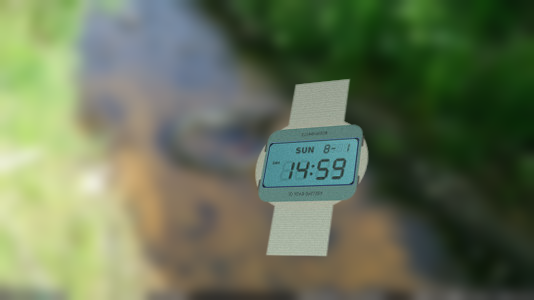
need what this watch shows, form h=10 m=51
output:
h=14 m=59
